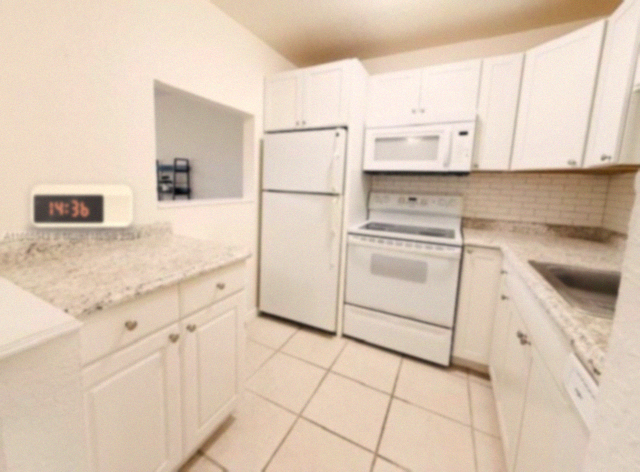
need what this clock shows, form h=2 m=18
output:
h=14 m=36
